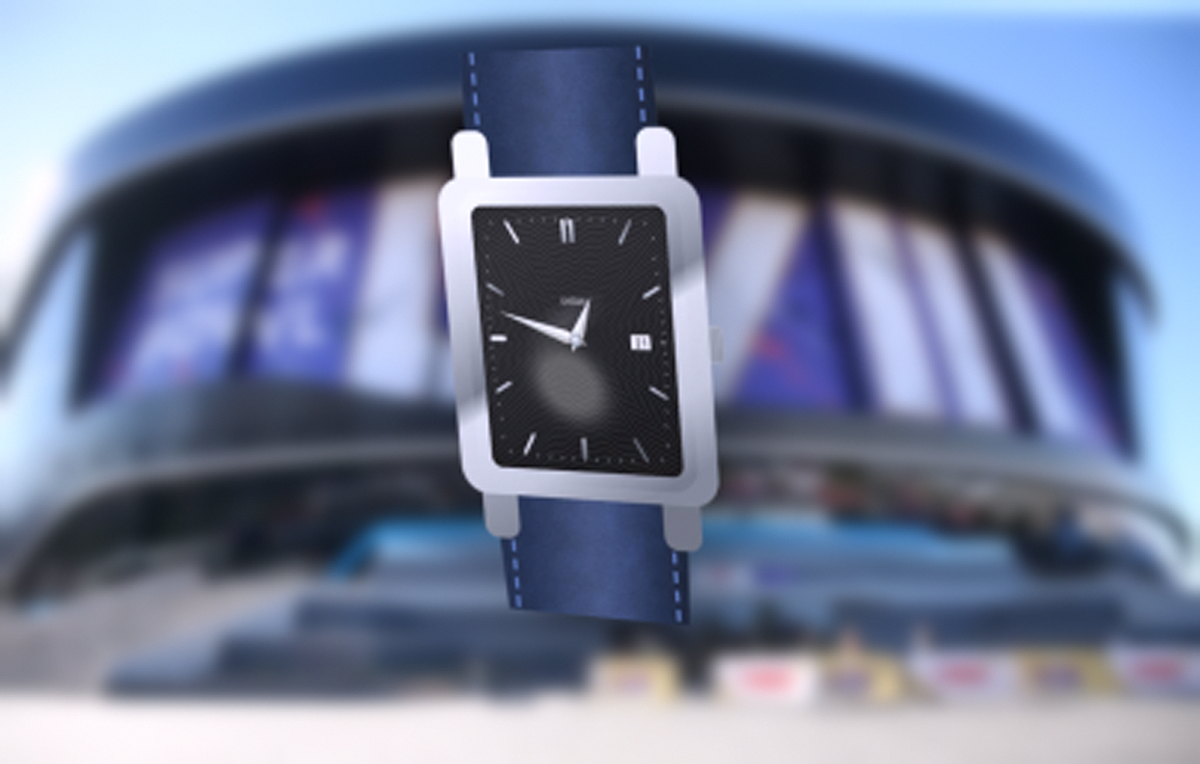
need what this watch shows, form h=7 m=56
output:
h=12 m=48
